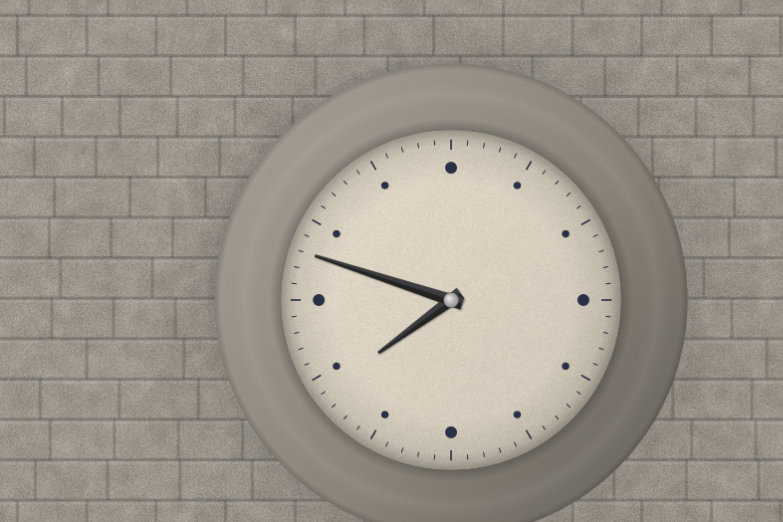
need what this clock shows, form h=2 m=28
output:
h=7 m=48
